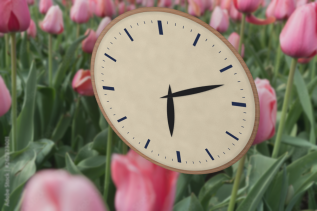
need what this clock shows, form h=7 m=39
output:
h=6 m=12
